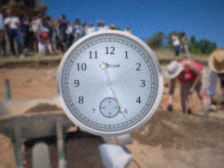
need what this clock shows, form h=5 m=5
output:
h=11 m=26
